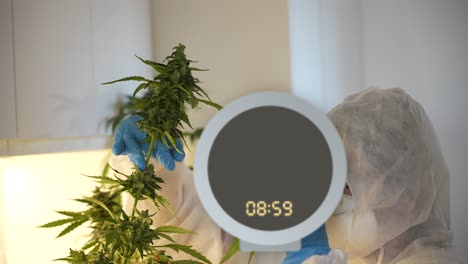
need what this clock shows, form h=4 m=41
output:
h=8 m=59
